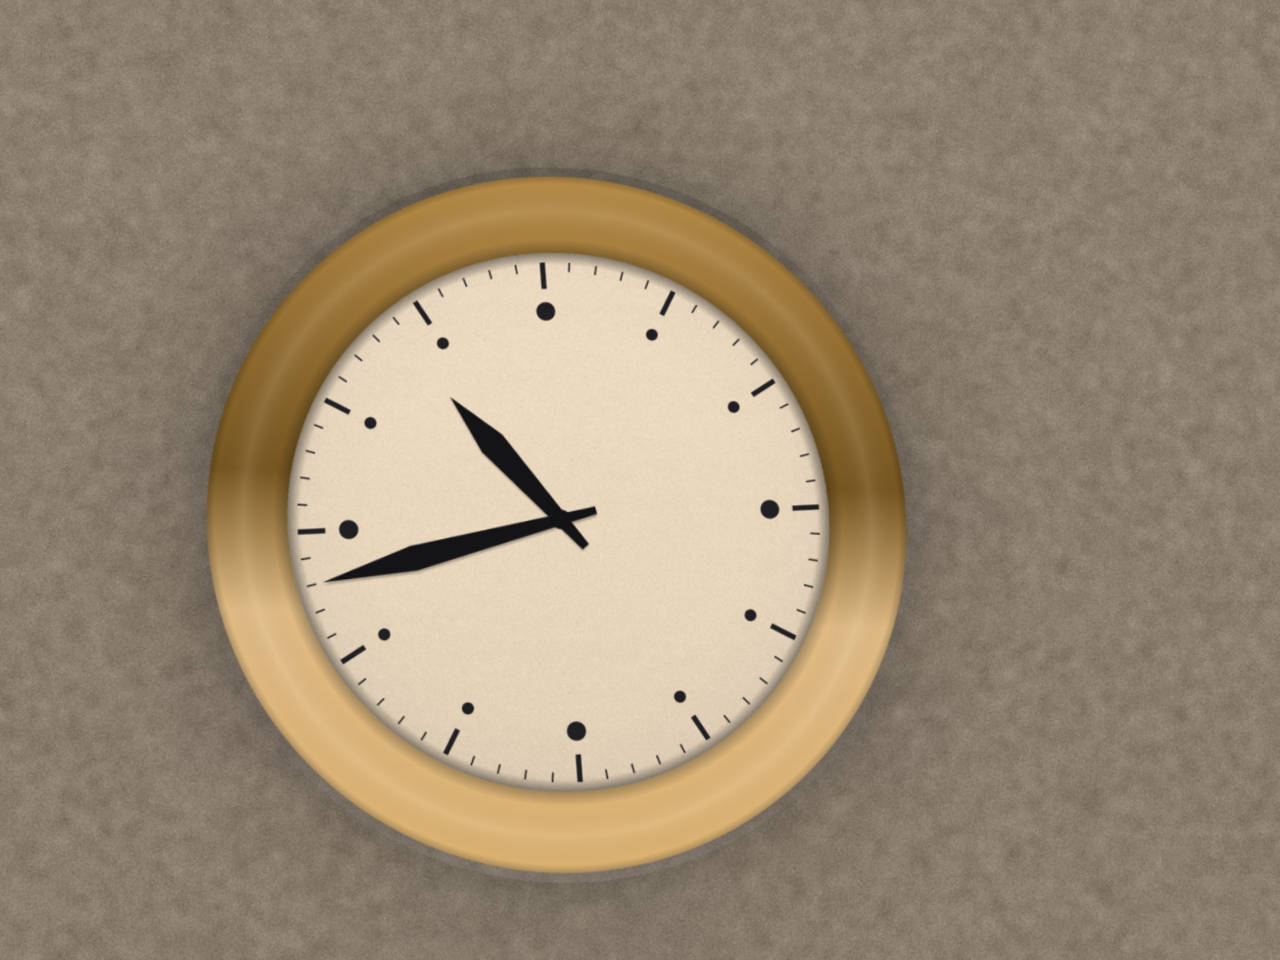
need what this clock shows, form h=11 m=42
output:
h=10 m=43
